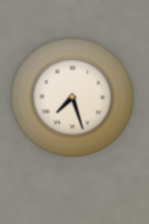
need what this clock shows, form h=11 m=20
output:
h=7 m=27
